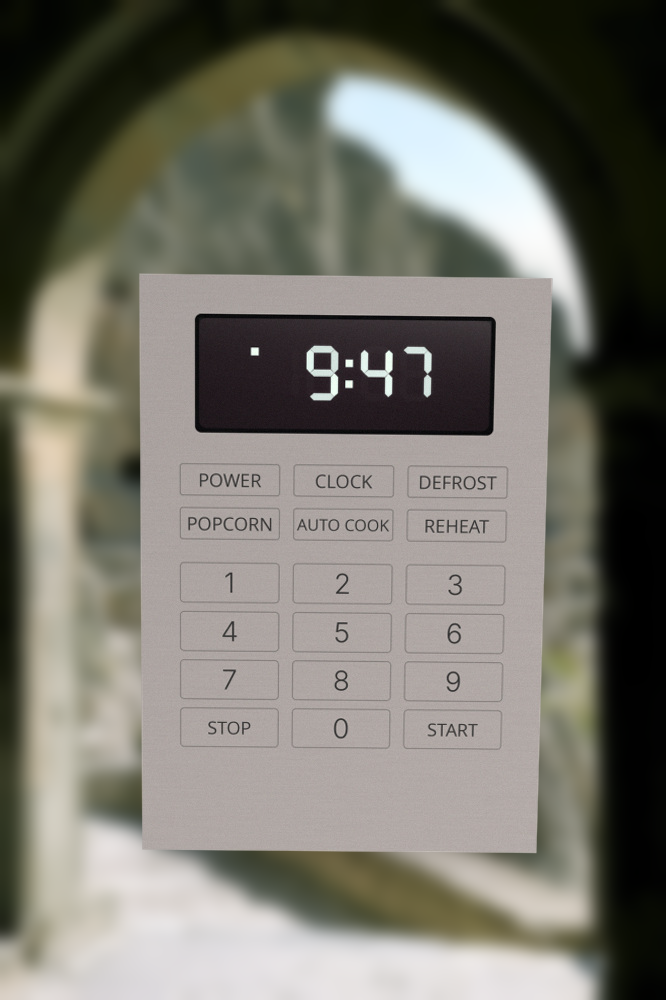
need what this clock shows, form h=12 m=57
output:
h=9 m=47
